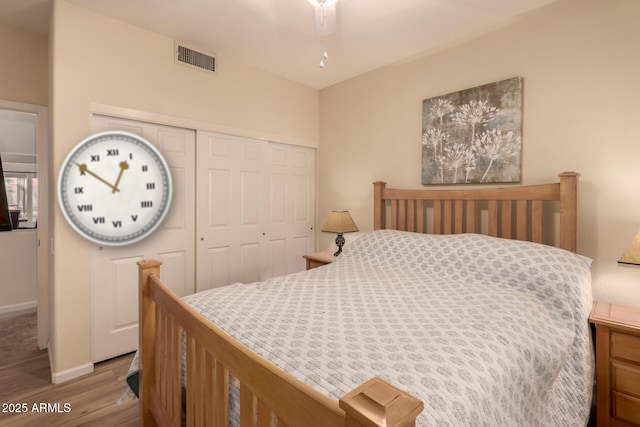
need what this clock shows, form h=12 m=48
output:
h=12 m=51
